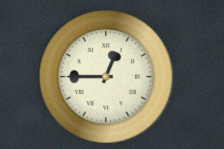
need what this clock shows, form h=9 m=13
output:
h=12 m=45
